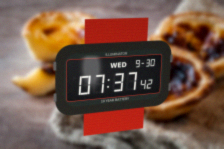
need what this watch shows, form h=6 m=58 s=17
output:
h=7 m=37 s=42
